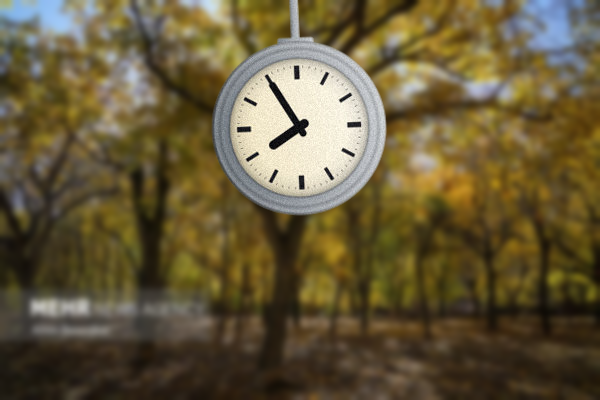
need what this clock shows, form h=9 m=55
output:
h=7 m=55
